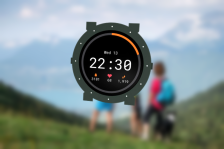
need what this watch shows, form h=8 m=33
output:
h=22 m=30
